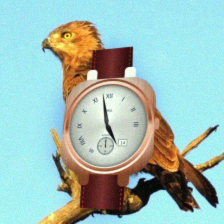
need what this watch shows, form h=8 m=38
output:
h=4 m=58
